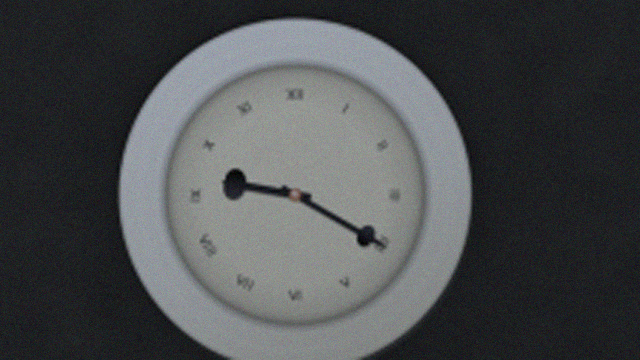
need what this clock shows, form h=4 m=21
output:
h=9 m=20
